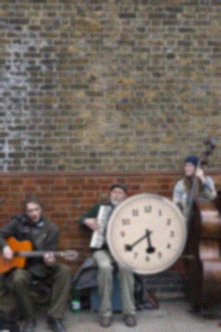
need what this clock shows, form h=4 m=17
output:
h=5 m=39
